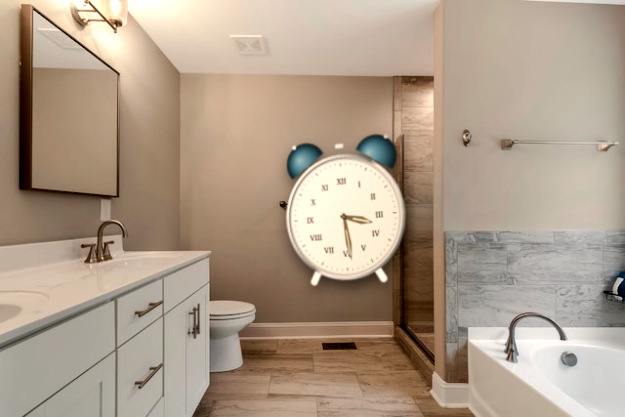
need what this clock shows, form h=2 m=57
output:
h=3 m=29
